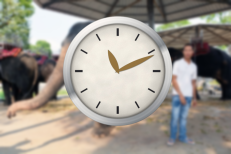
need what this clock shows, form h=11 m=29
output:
h=11 m=11
